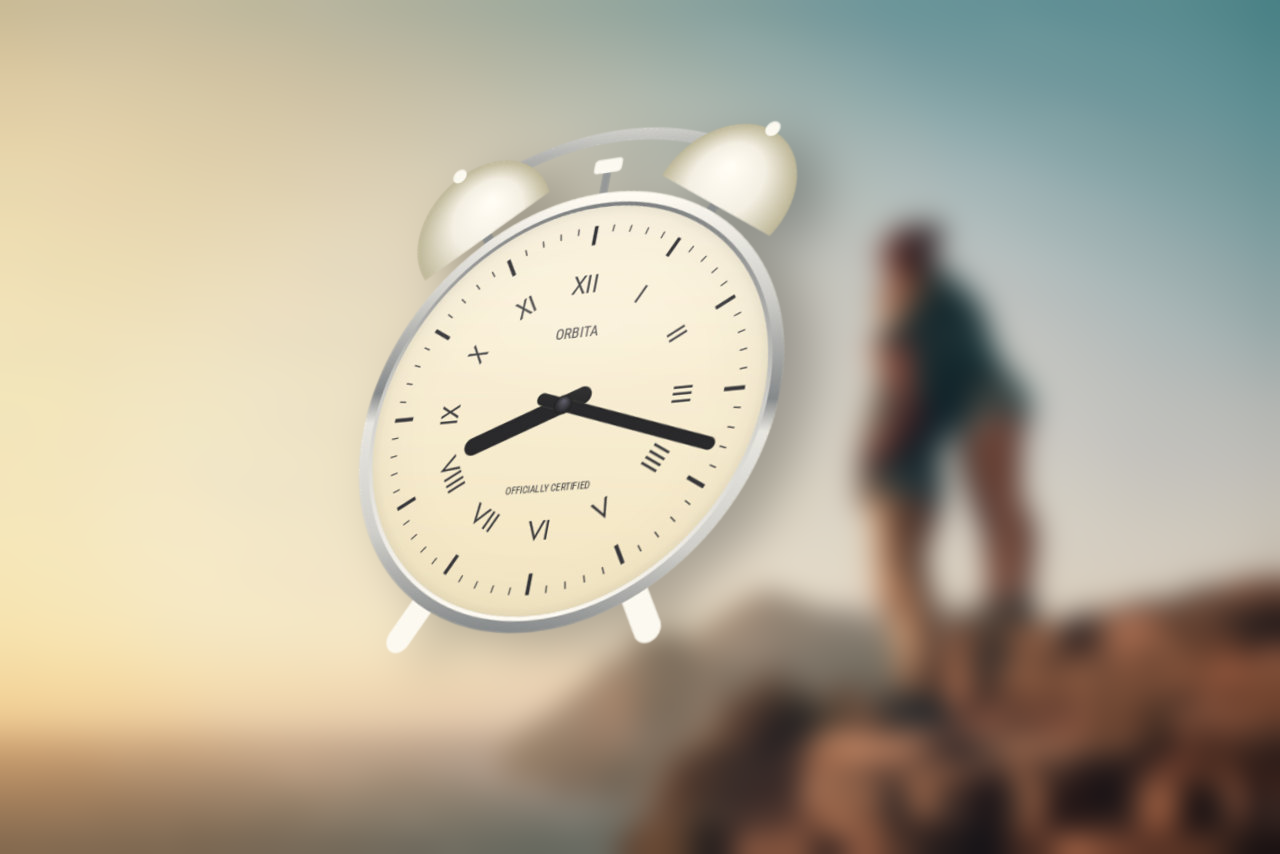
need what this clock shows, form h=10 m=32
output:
h=8 m=18
